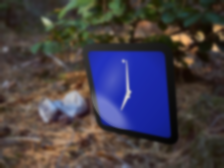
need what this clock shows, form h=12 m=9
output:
h=7 m=1
